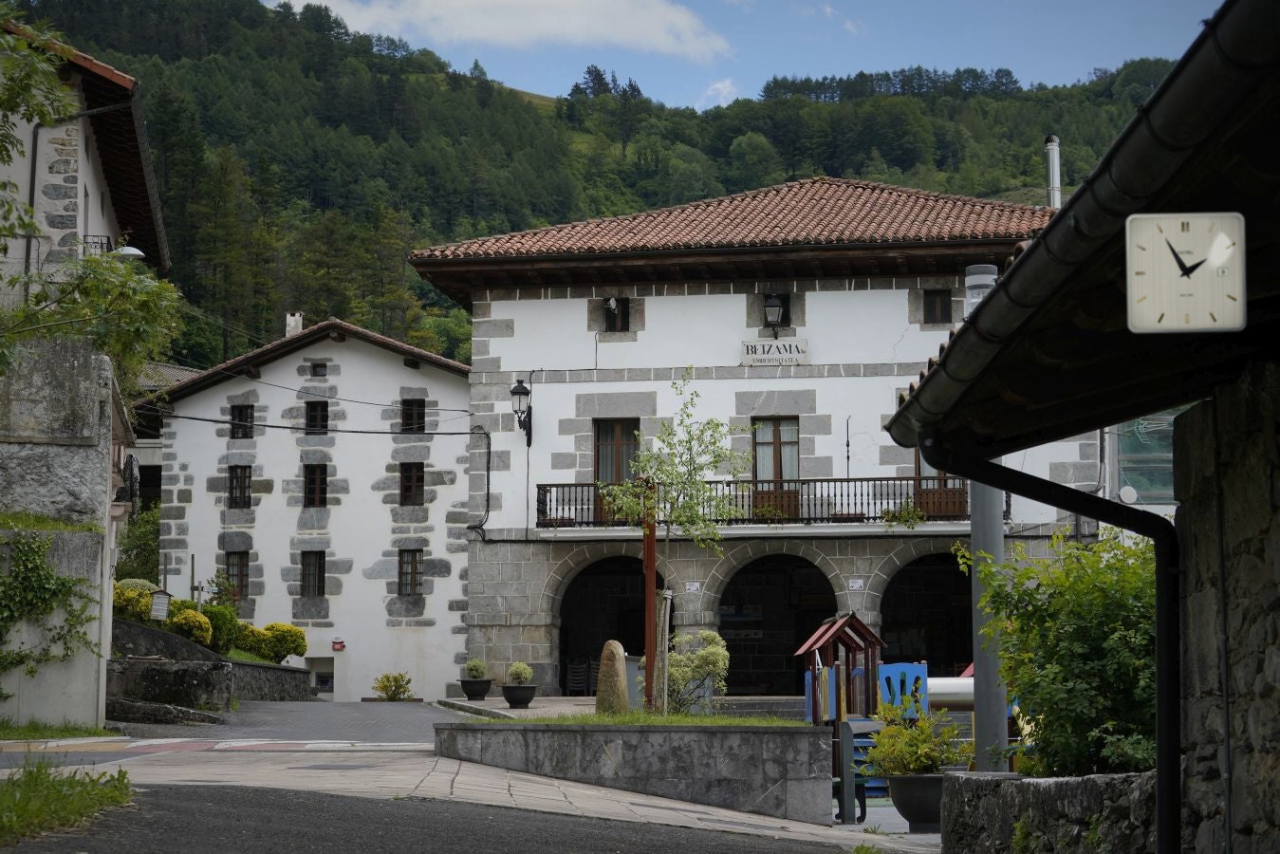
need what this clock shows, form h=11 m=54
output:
h=1 m=55
